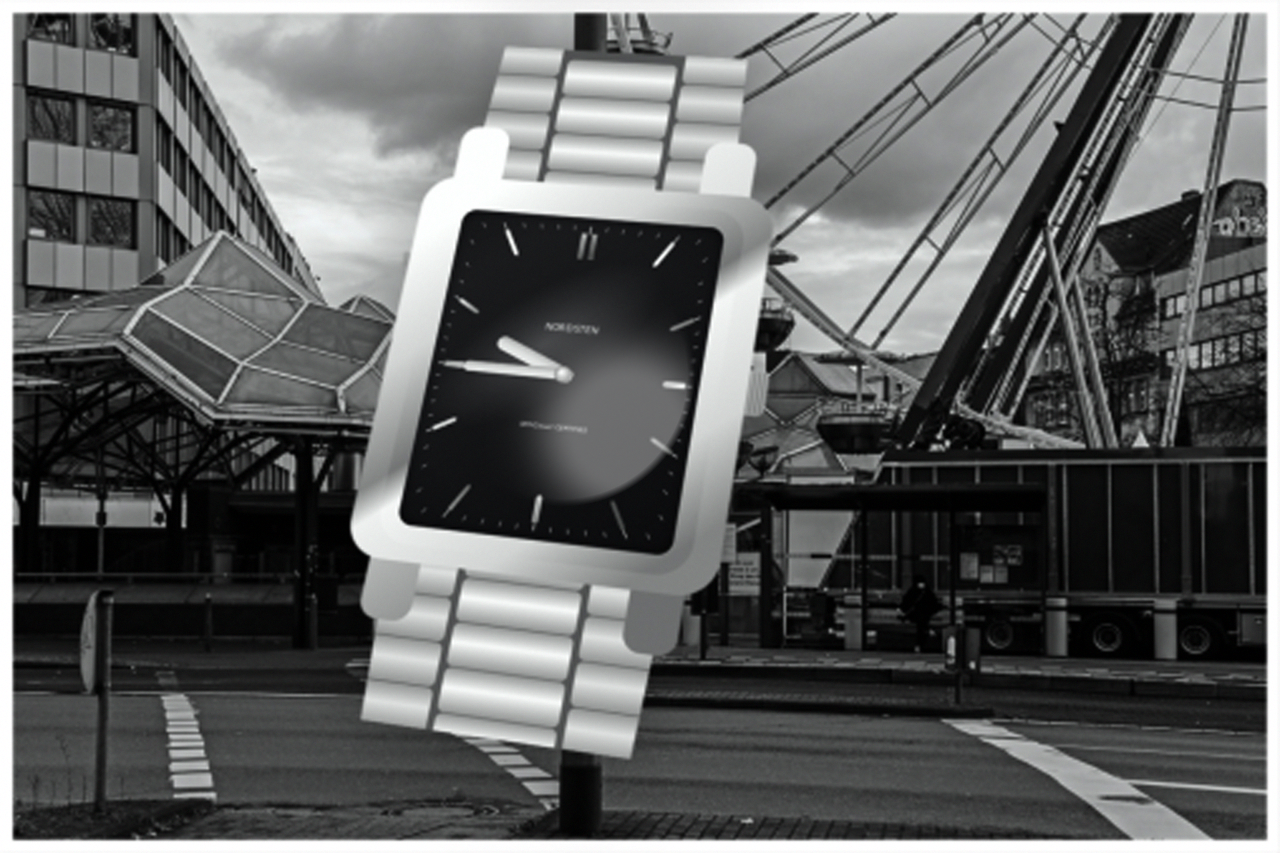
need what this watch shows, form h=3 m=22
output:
h=9 m=45
